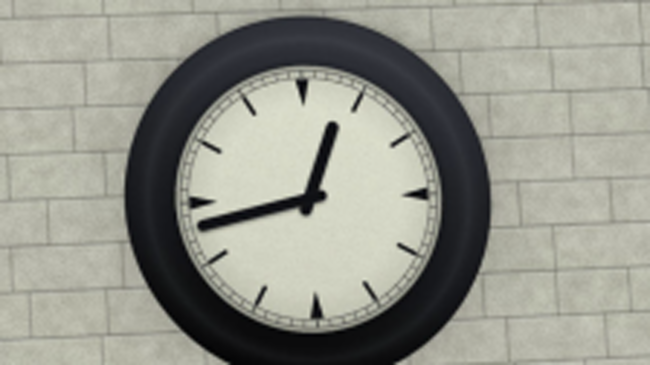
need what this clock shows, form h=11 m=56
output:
h=12 m=43
